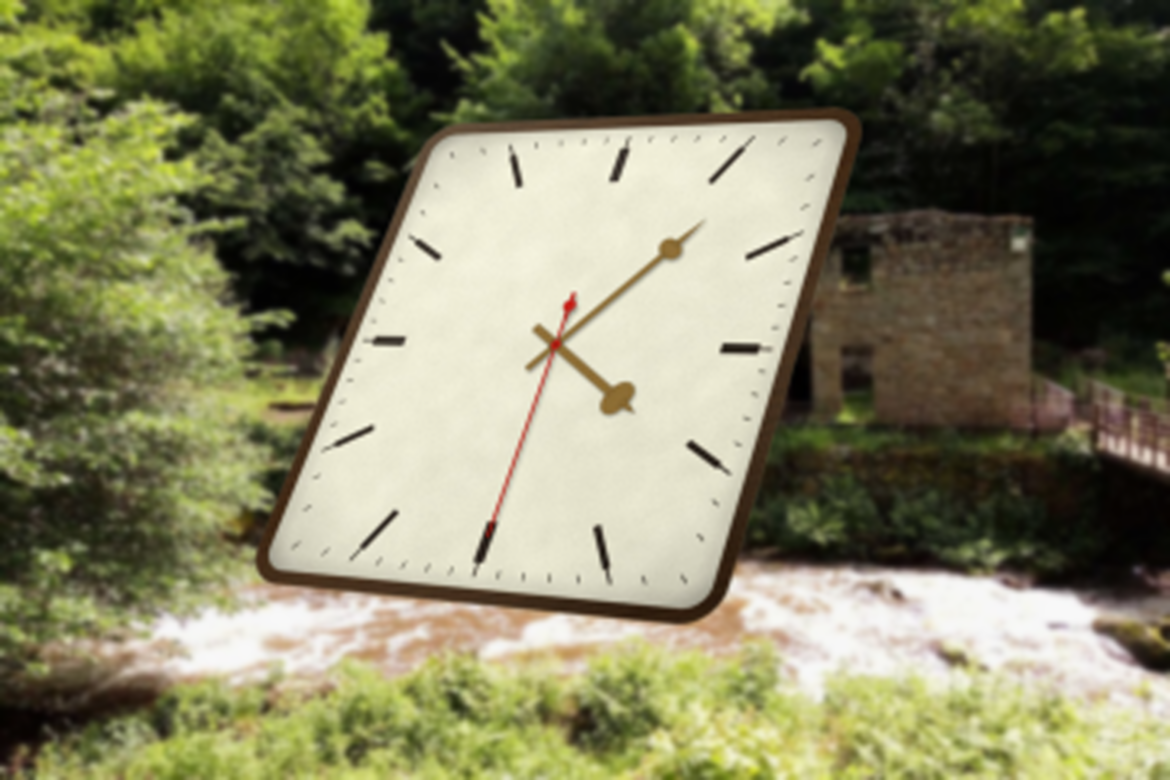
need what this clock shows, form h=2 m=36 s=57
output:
h=4 m=6 s=30
